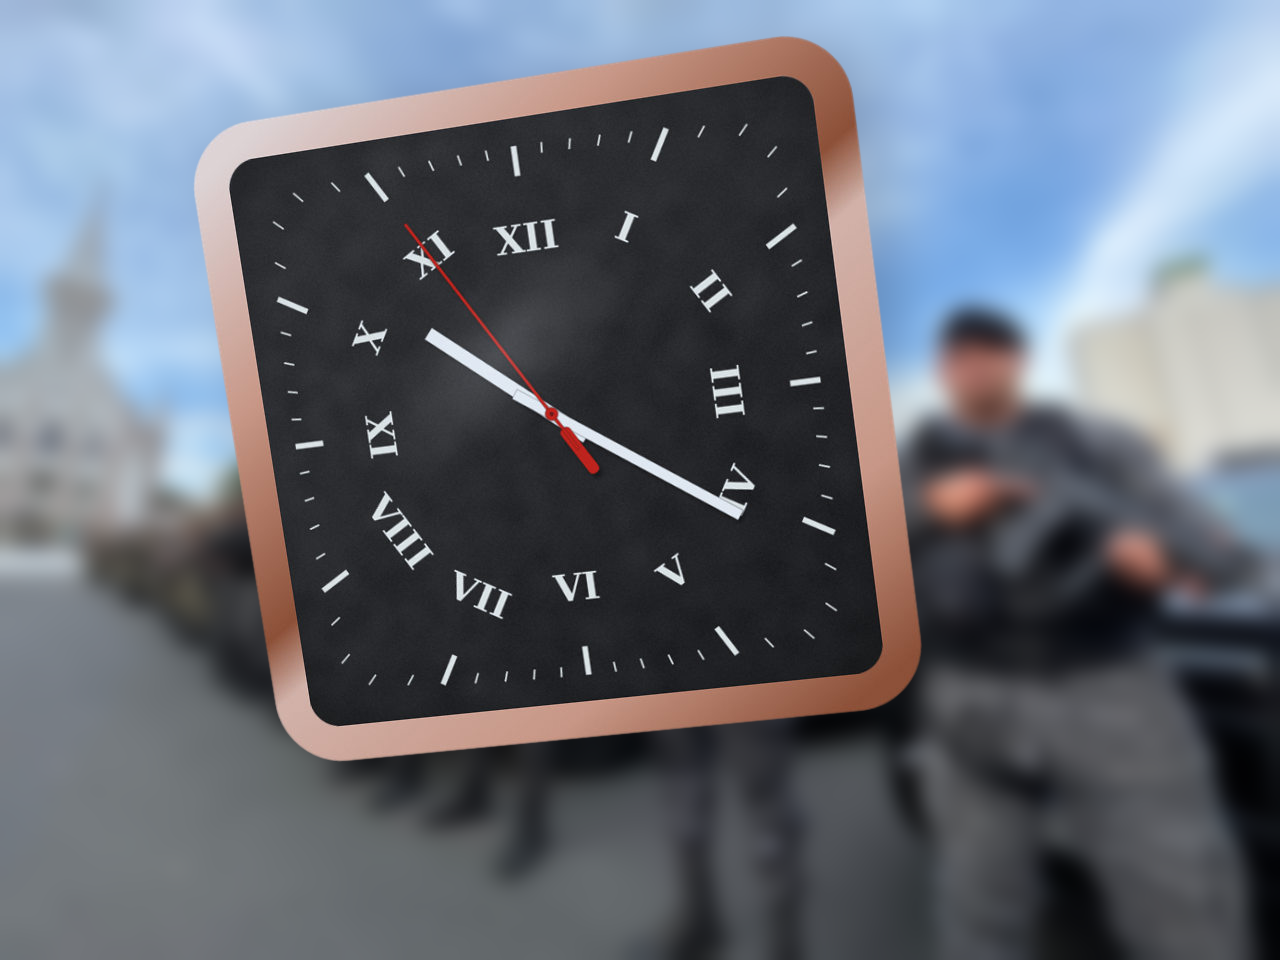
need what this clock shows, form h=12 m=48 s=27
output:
h=10 m=20 s=55
